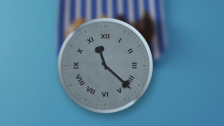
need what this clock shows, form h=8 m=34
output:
h=11 m=22
